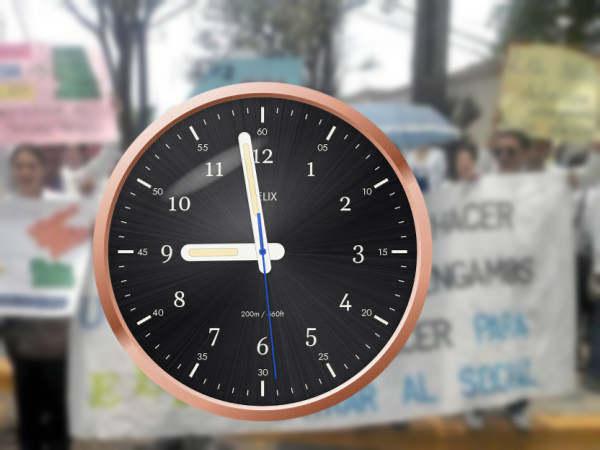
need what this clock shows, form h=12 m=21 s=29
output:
h=8 m=58 s=29
